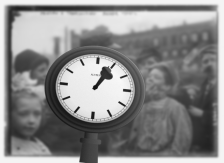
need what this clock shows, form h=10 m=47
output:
h=1 m=4
